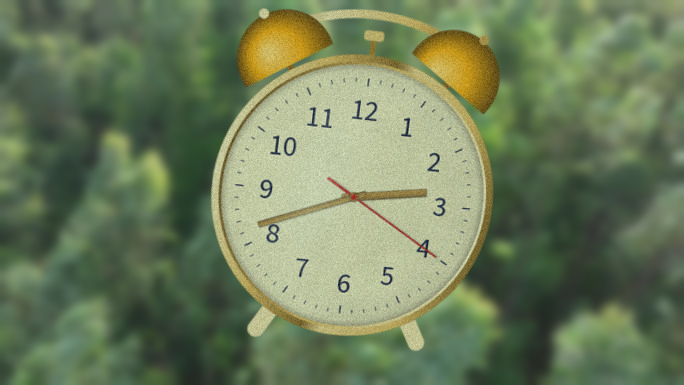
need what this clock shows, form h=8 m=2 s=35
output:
h=2 m=41 s=20
